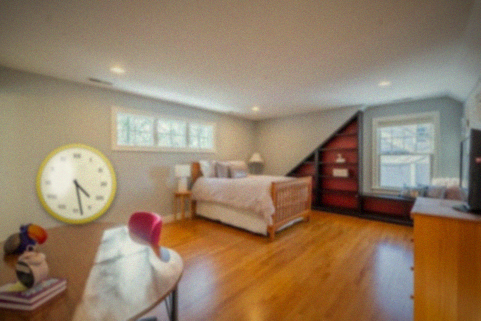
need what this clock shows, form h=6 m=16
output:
h=4 m=28
